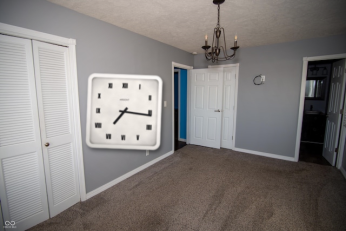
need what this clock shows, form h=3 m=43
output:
h=7 m=16
